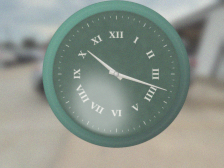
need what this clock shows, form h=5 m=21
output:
h=10 m=18
